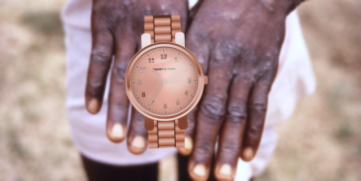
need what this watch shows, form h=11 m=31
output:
h=10 m=36
